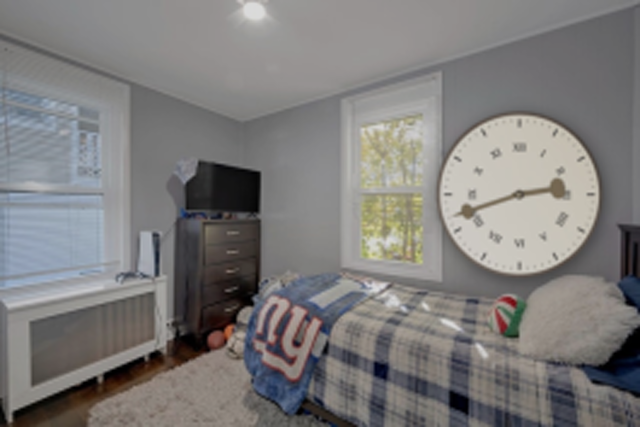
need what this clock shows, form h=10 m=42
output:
h=2 m=42
